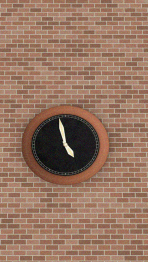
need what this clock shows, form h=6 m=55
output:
h=4 m=58
